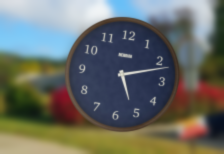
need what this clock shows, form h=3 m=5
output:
h=5 m=12
